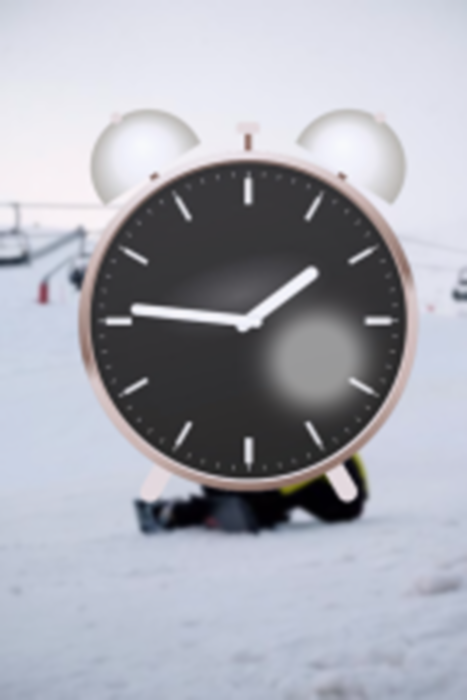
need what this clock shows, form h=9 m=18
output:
h=1 m=46
